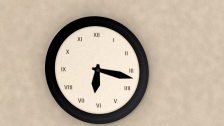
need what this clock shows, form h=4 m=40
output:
h=6 m=17
